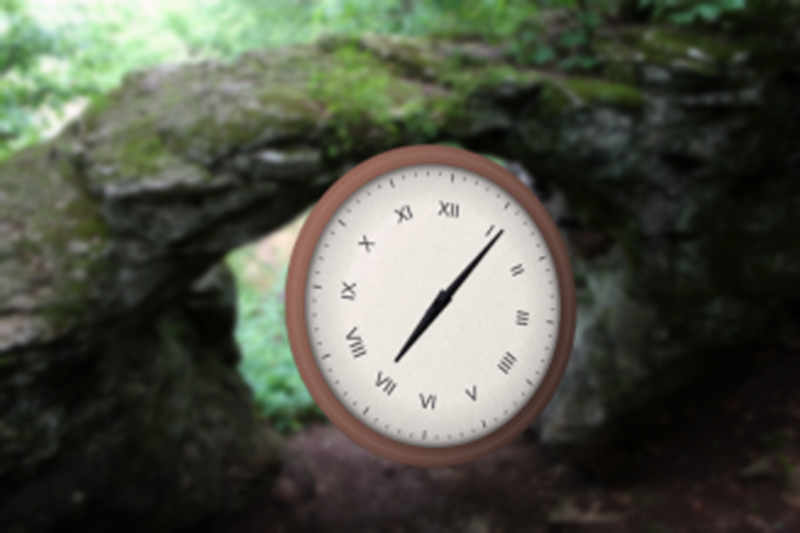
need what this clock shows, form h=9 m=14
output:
h=7 m=6
